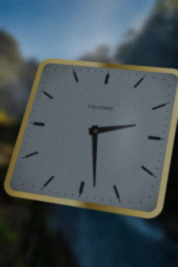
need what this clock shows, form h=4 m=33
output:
h=2 m=28
